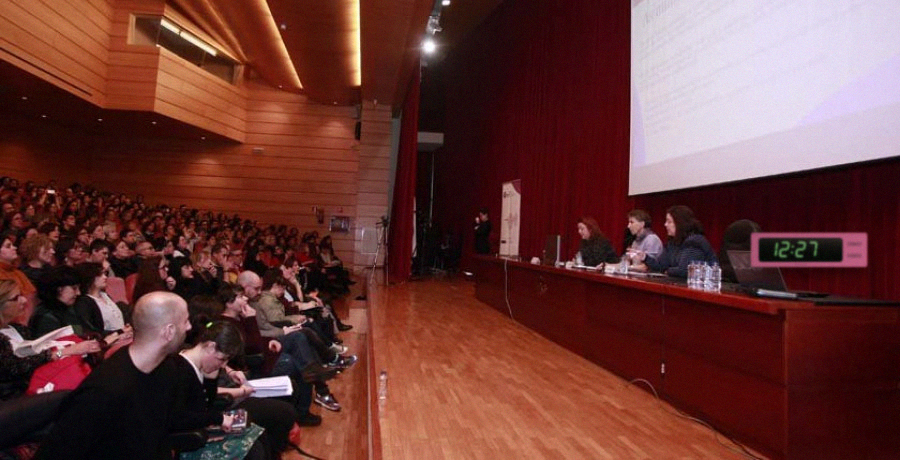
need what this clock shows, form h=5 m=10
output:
h=12 m=27
